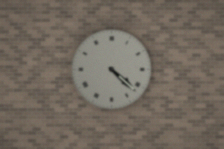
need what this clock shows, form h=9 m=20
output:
h=4 m=22
